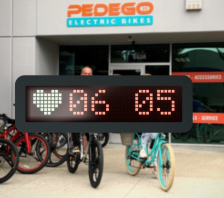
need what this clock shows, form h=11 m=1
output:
h=6 m=5
